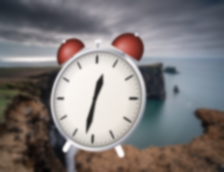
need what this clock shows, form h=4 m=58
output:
h=12 m=32
